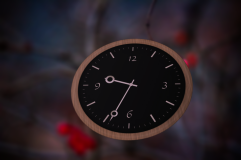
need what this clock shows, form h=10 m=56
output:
h=9 m=34
